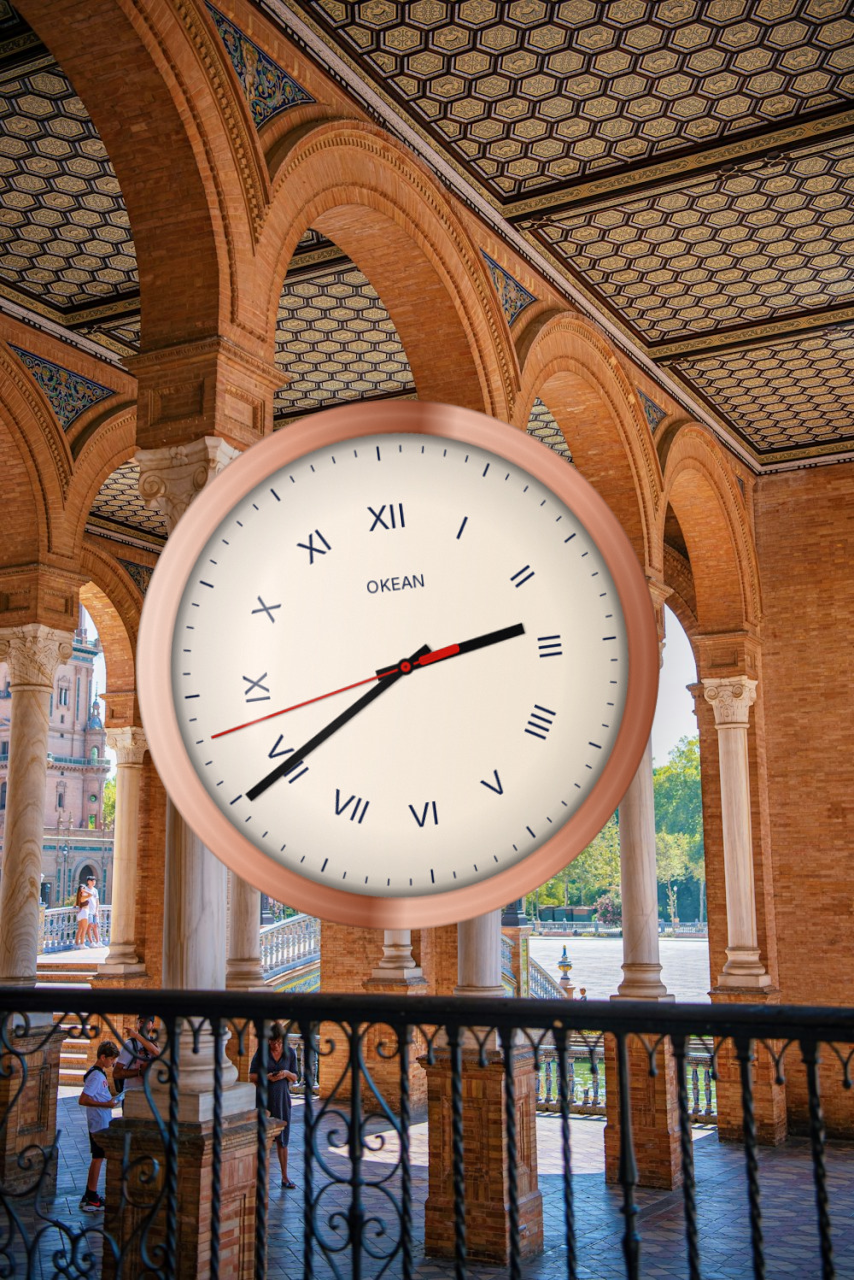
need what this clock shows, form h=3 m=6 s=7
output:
h=2 m=39 s=43
